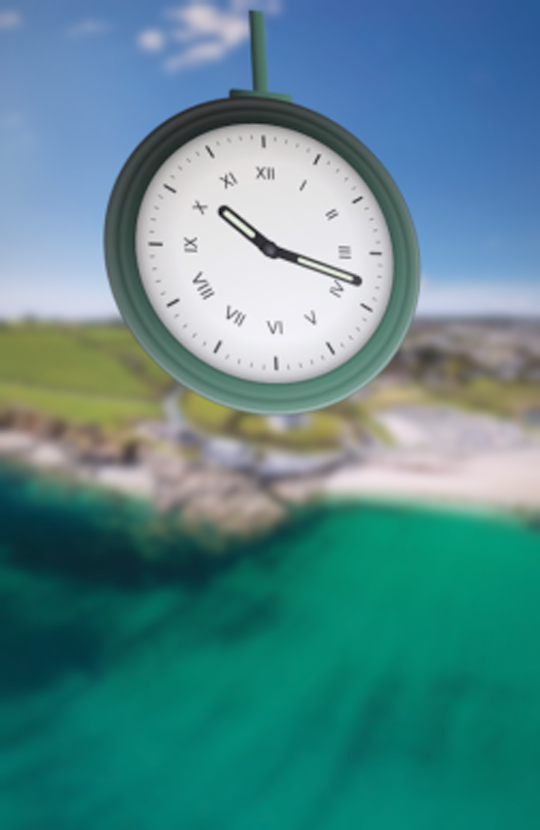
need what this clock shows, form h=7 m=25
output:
h=10 m=18
